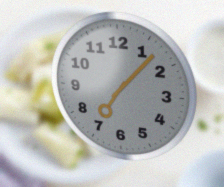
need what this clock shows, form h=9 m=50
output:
h=7 m=7
